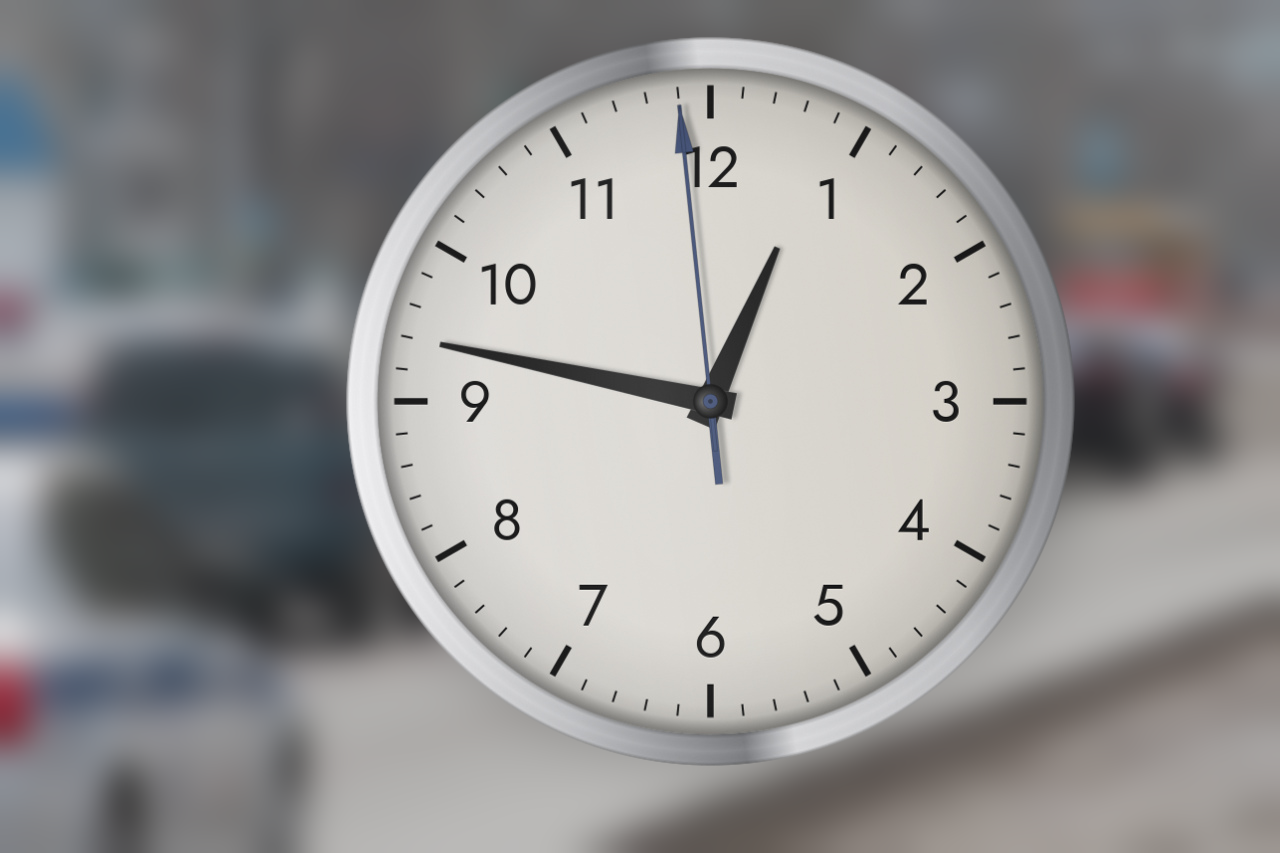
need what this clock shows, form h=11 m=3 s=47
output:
h=12 m=46 s=59
